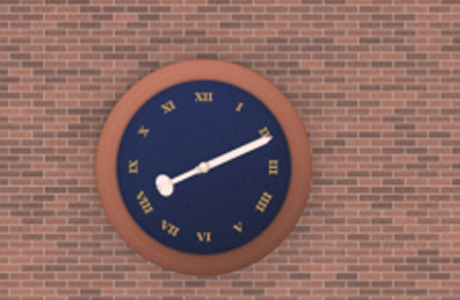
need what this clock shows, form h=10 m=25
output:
h=8 m=11
